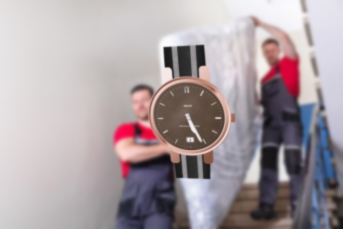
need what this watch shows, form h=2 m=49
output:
h=5 m=26
